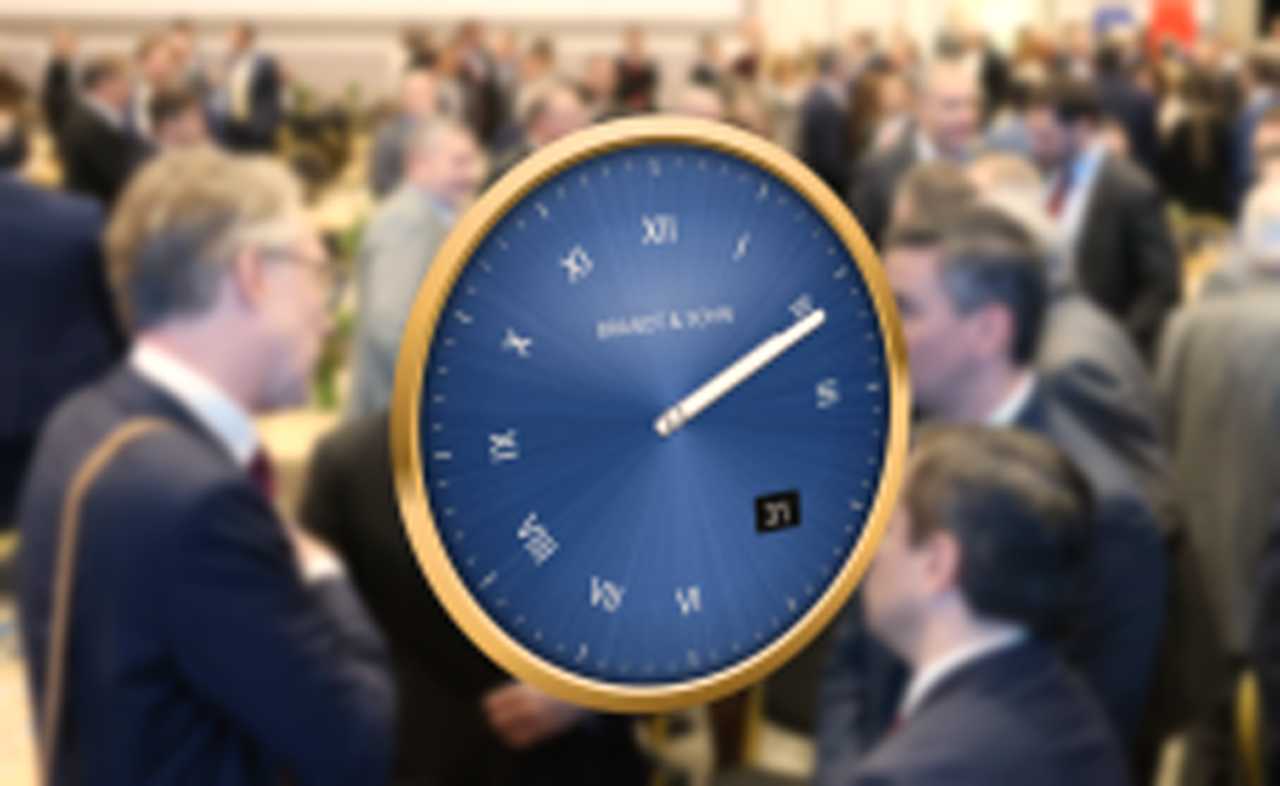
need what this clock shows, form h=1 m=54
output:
h=2 m=11
